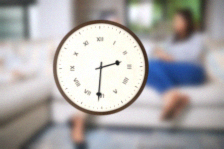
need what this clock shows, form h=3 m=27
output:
h=2 m=31
